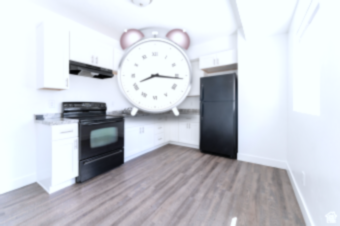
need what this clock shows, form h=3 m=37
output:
h=8 m=16
